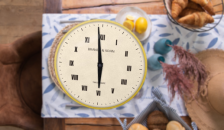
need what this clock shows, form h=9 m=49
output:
h=5 m=59
